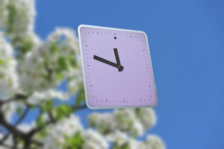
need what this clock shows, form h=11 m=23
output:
h=11 m=48
